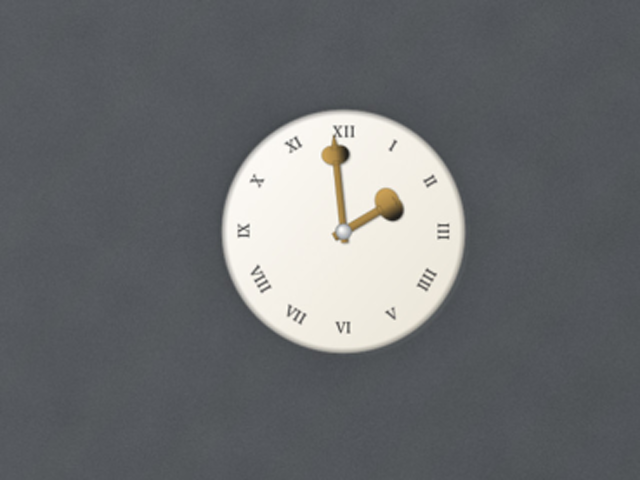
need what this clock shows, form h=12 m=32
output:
h=1 m=59
